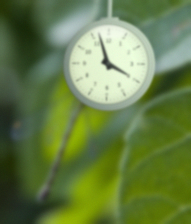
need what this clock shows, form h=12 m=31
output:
h=3 m=57
